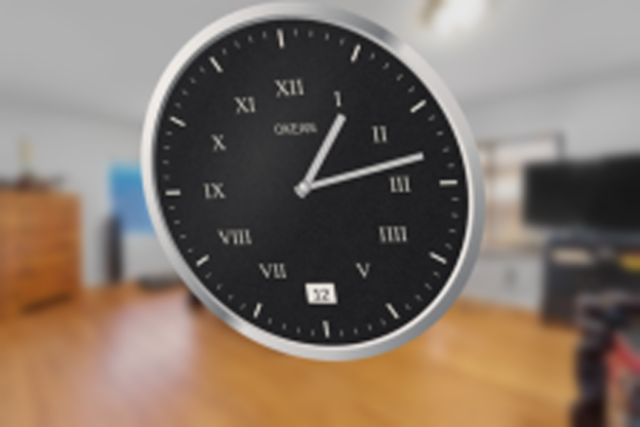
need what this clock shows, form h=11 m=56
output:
h=1 m=13
